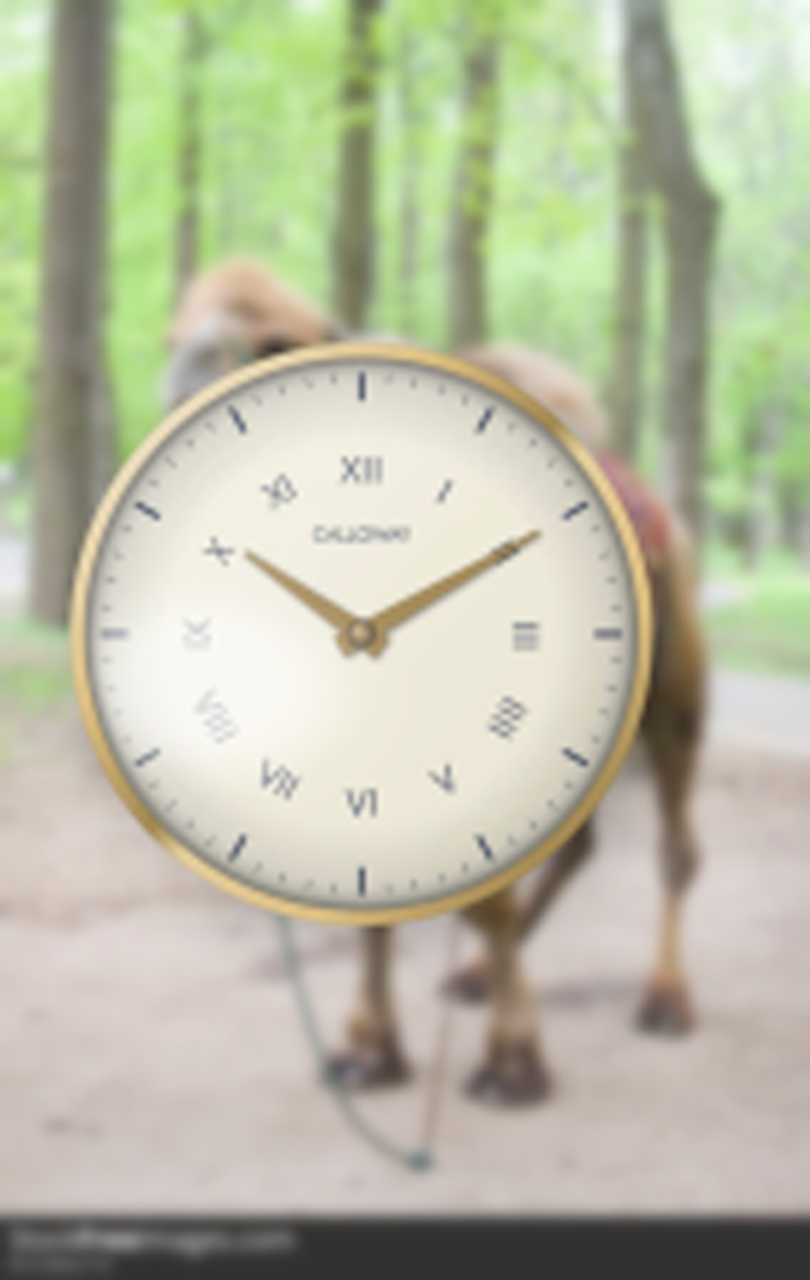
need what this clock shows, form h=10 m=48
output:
h=10 m=10
